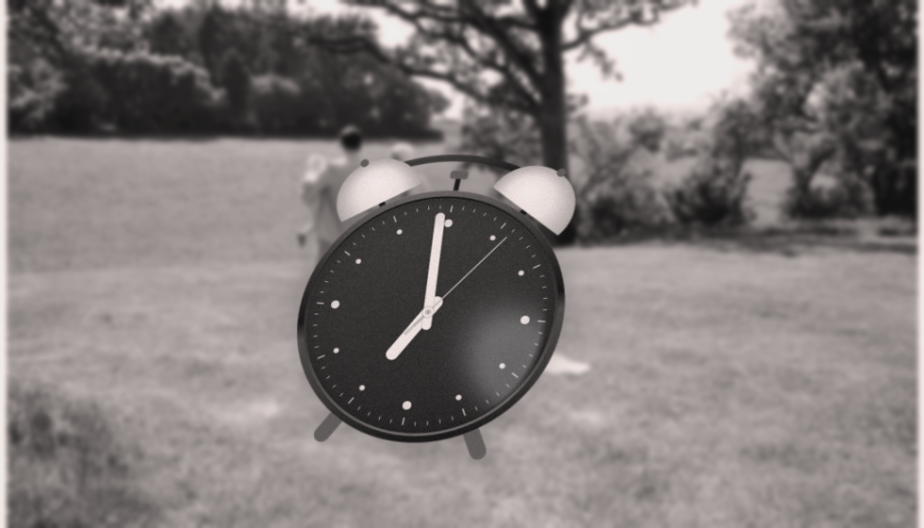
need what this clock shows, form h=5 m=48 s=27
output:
h=6 m=59 s=6
